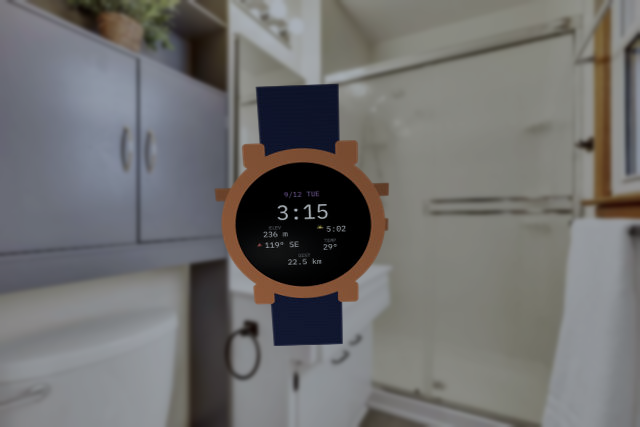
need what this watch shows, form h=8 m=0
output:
h=3 m=15
